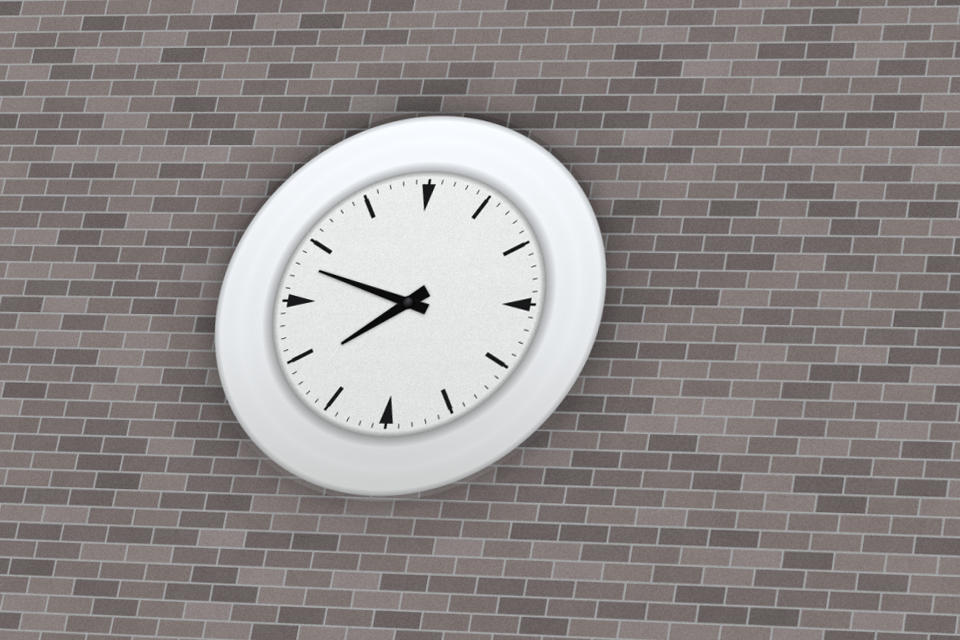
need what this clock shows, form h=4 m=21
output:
h=7 m=48
